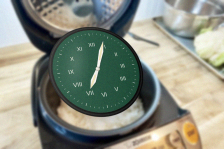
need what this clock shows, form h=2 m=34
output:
h=7 m=4
